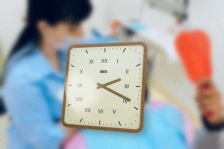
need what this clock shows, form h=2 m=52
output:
h=2 m=19
